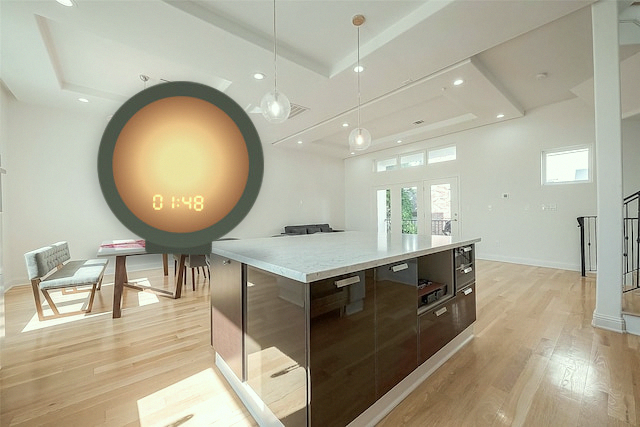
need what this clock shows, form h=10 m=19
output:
h=1 m=48
